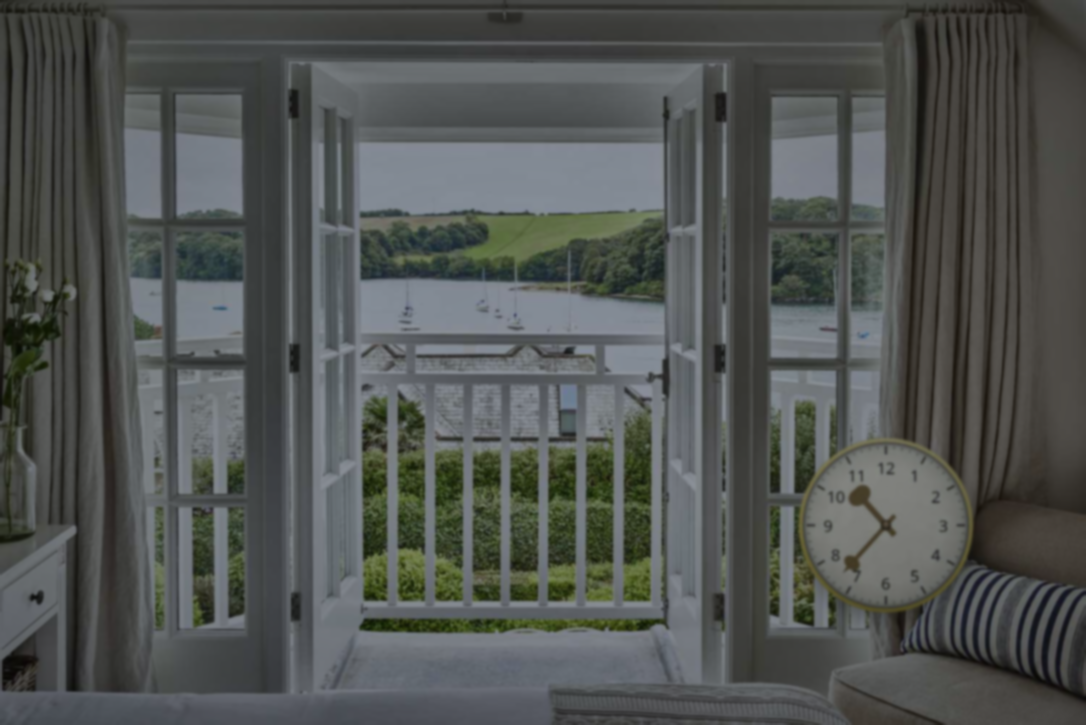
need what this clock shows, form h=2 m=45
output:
h=10 m=37
